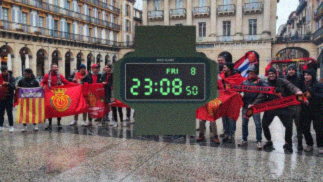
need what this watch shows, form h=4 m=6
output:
h=23 m=8
